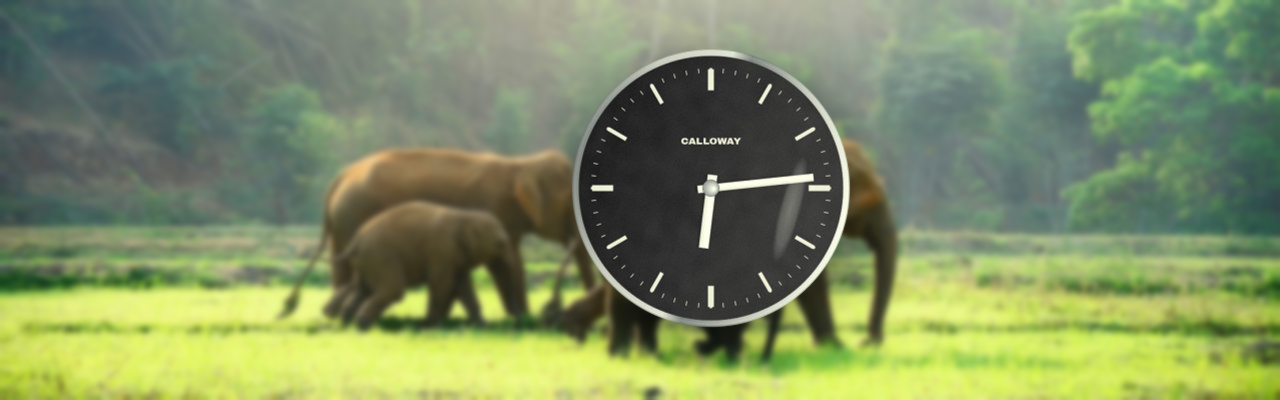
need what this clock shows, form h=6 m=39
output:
h=6 m=14
